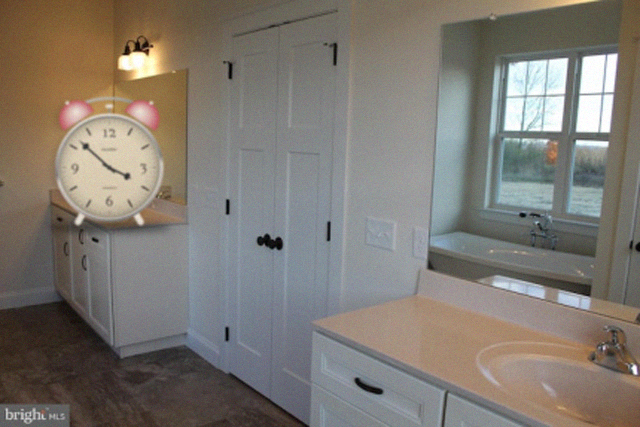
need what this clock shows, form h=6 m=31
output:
h=3 m=52
